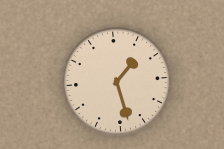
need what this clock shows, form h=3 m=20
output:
h=1 m=28
